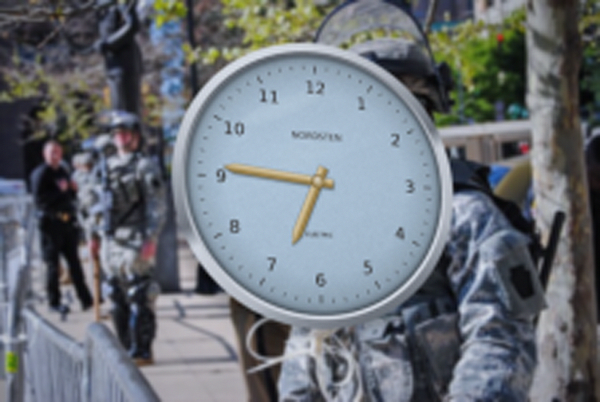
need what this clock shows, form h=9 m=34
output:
h=6 m=46
